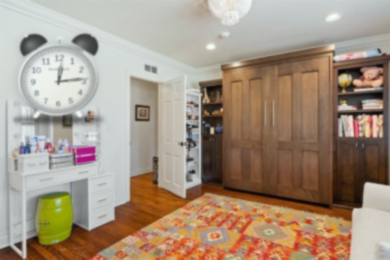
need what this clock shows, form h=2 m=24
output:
h=12 m=14
